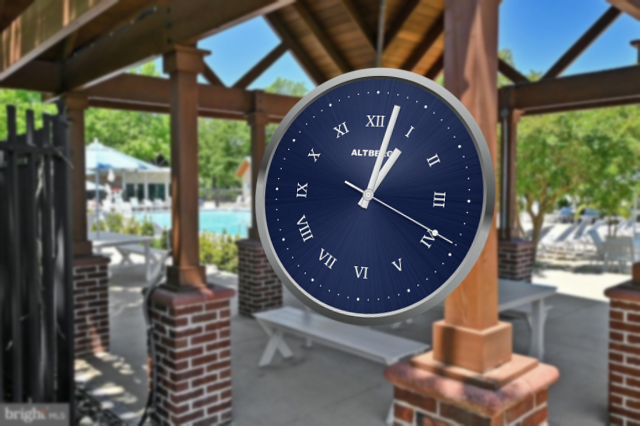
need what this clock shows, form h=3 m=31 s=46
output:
h=1 m=2 s=19
